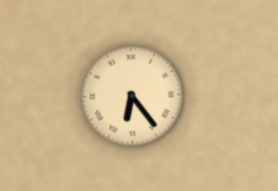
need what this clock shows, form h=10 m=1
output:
h=6 m=24
